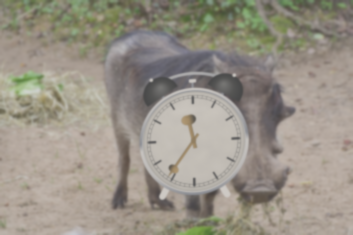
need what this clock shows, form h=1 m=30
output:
h=11 m=36
